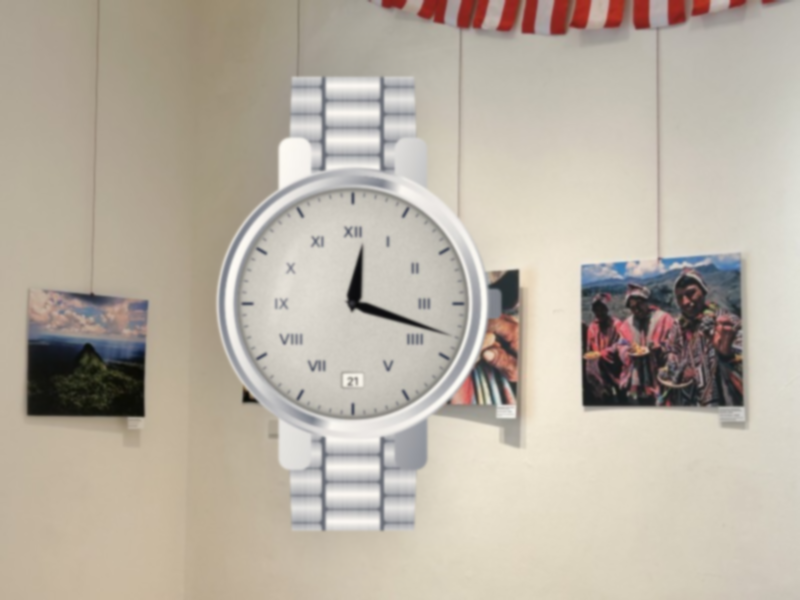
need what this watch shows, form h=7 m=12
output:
h=12 m=18
